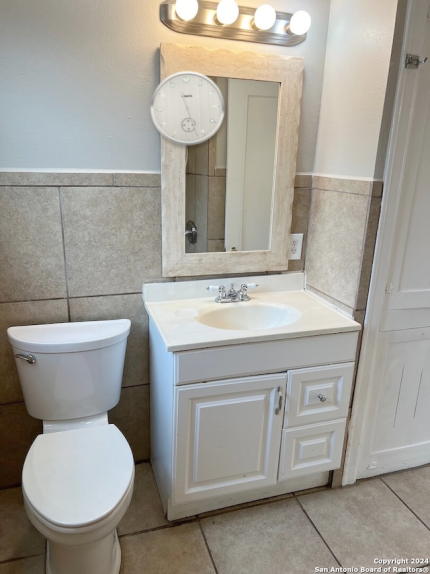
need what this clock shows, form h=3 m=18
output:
h=11 m=27
